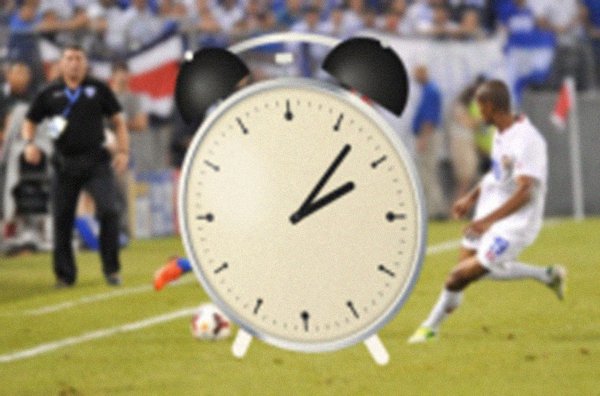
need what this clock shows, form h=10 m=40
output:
h=2 m=7
